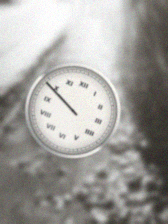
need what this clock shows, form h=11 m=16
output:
h=9 m=49
